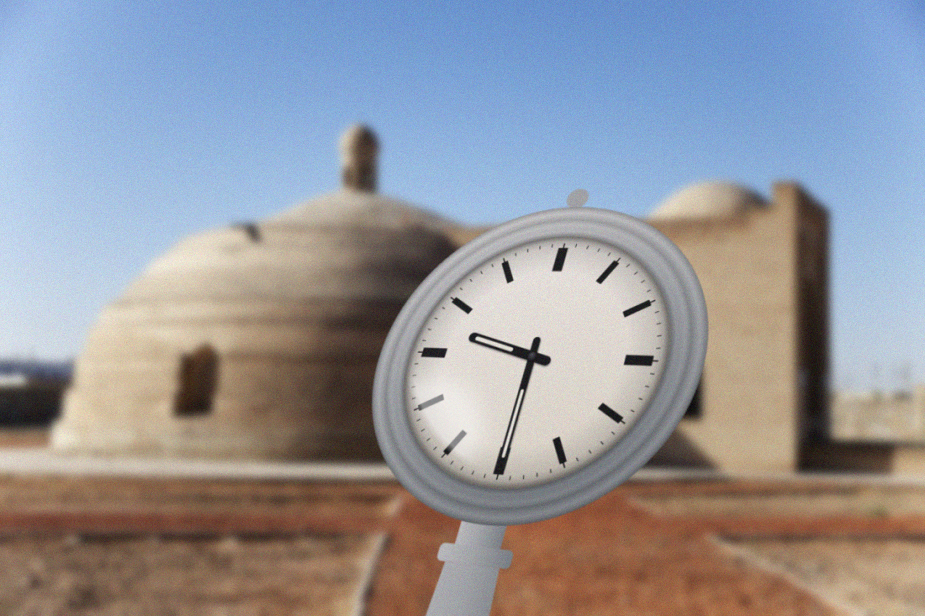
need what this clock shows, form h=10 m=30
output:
h=9 m=30
